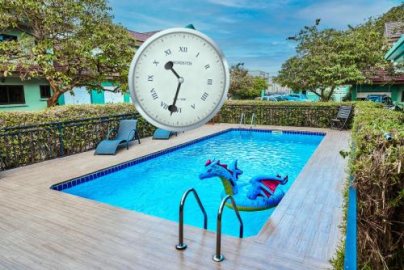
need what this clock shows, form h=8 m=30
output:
h=10 m=32
